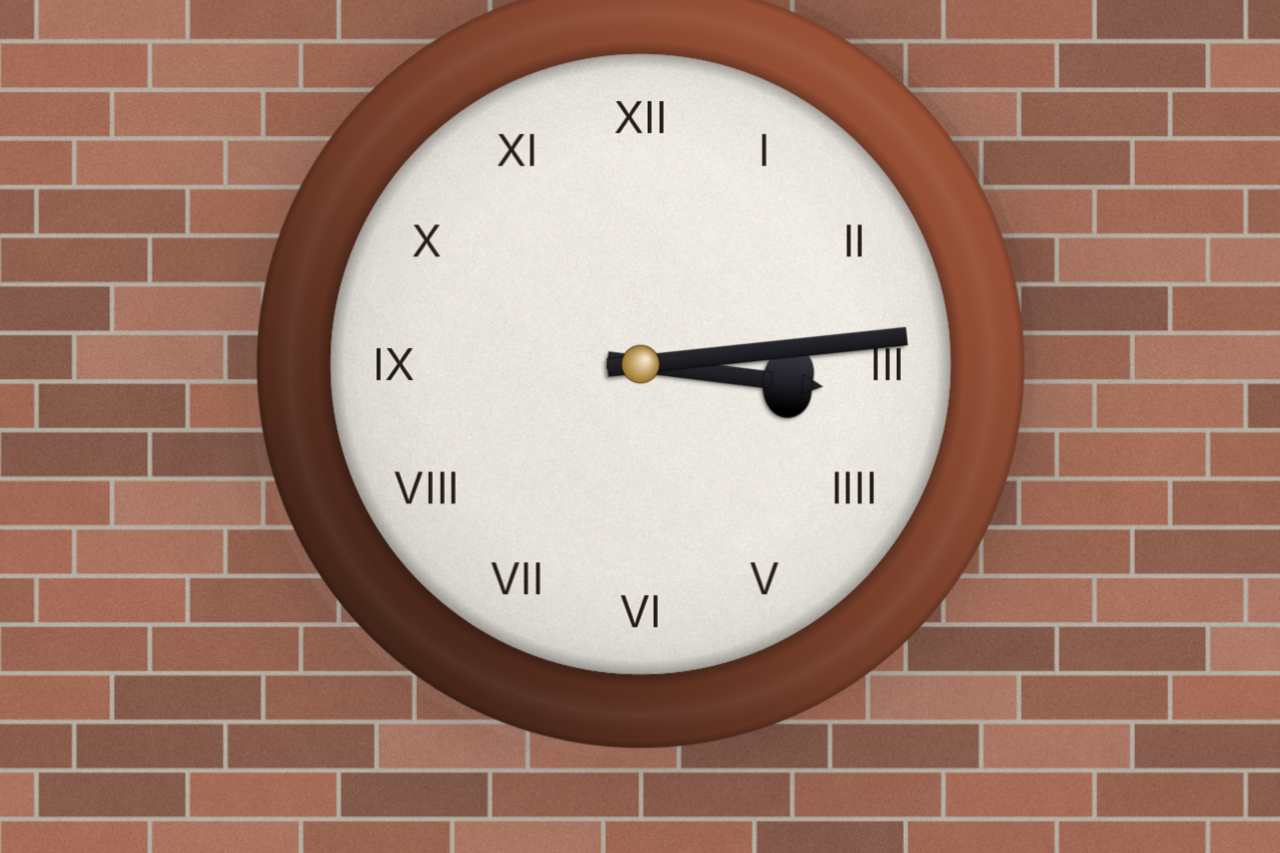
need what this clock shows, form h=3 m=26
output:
h=3 m=14
